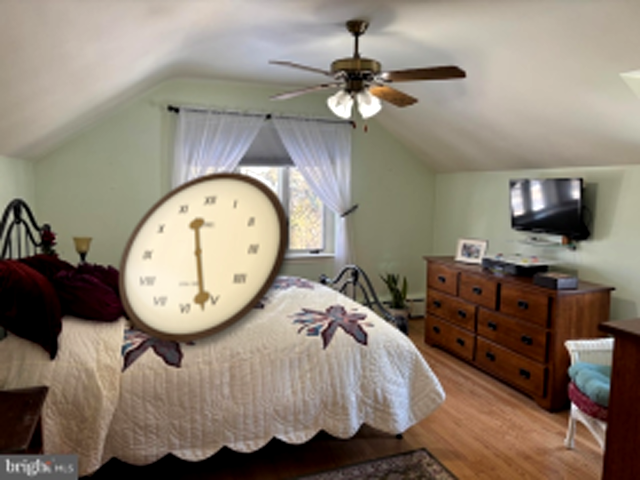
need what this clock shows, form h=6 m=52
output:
h=11 m=27
